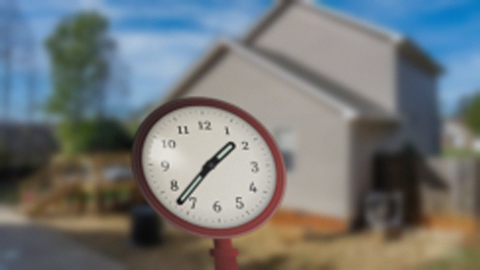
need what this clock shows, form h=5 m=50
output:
h=1 m=37
